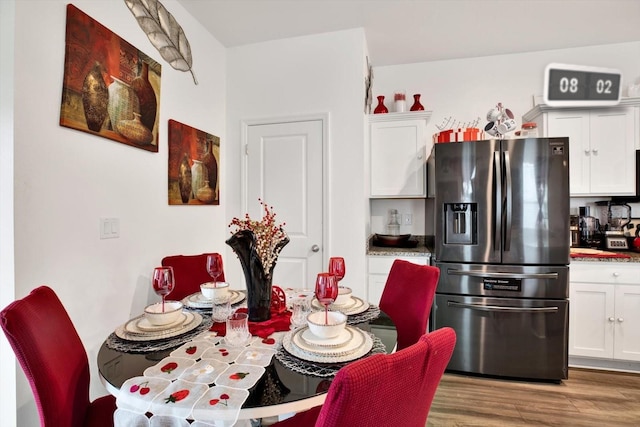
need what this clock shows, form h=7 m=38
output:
h=8 m=2
